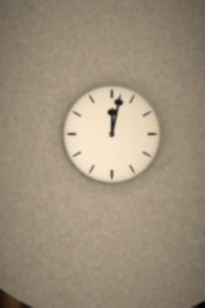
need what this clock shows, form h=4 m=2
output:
h=12 m=2
